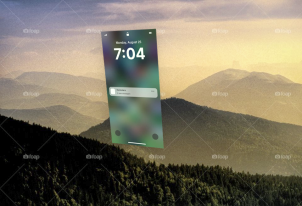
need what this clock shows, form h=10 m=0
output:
h=7 m=4
